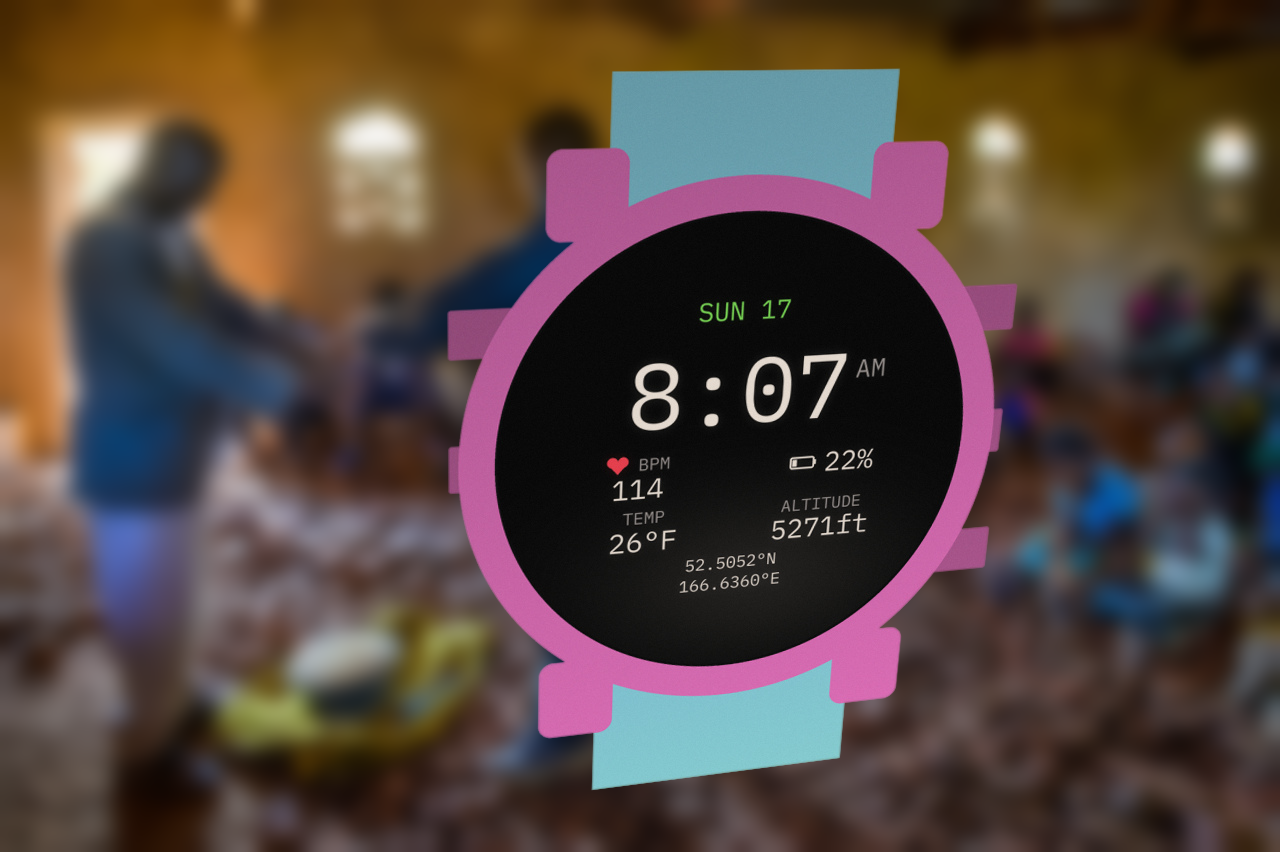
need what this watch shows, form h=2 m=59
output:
h=8 m=7
